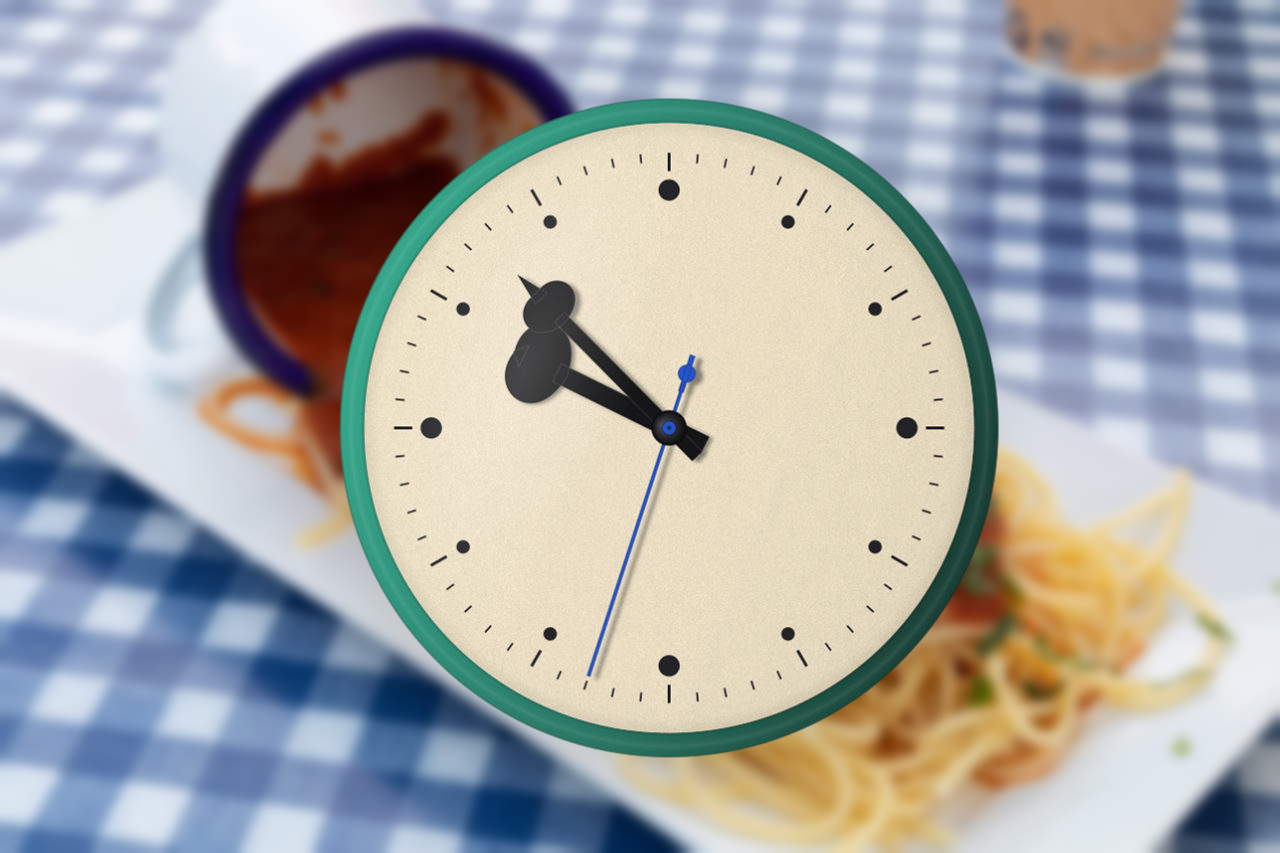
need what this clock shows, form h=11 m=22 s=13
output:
h=9 m=52 s=33
